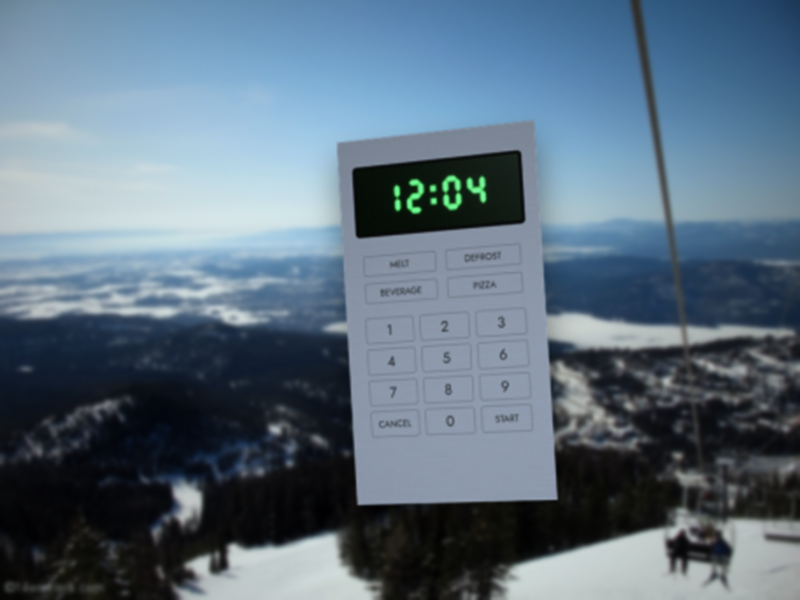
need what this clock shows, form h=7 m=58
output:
h=12 m=4
